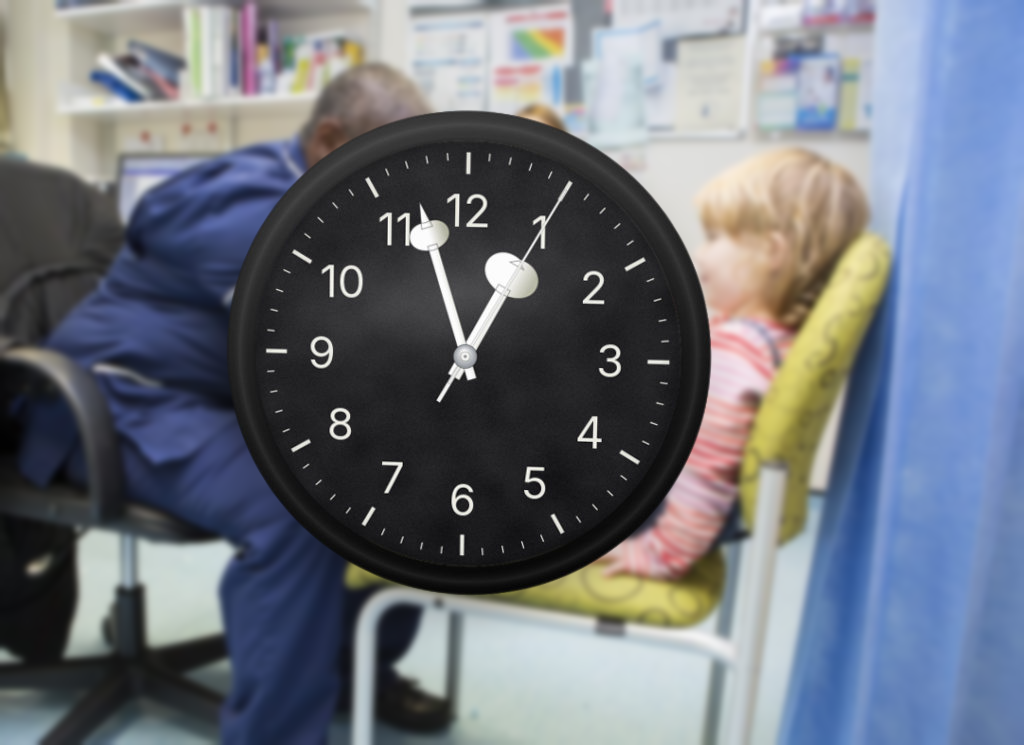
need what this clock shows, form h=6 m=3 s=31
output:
h=12 m=57 s=5
